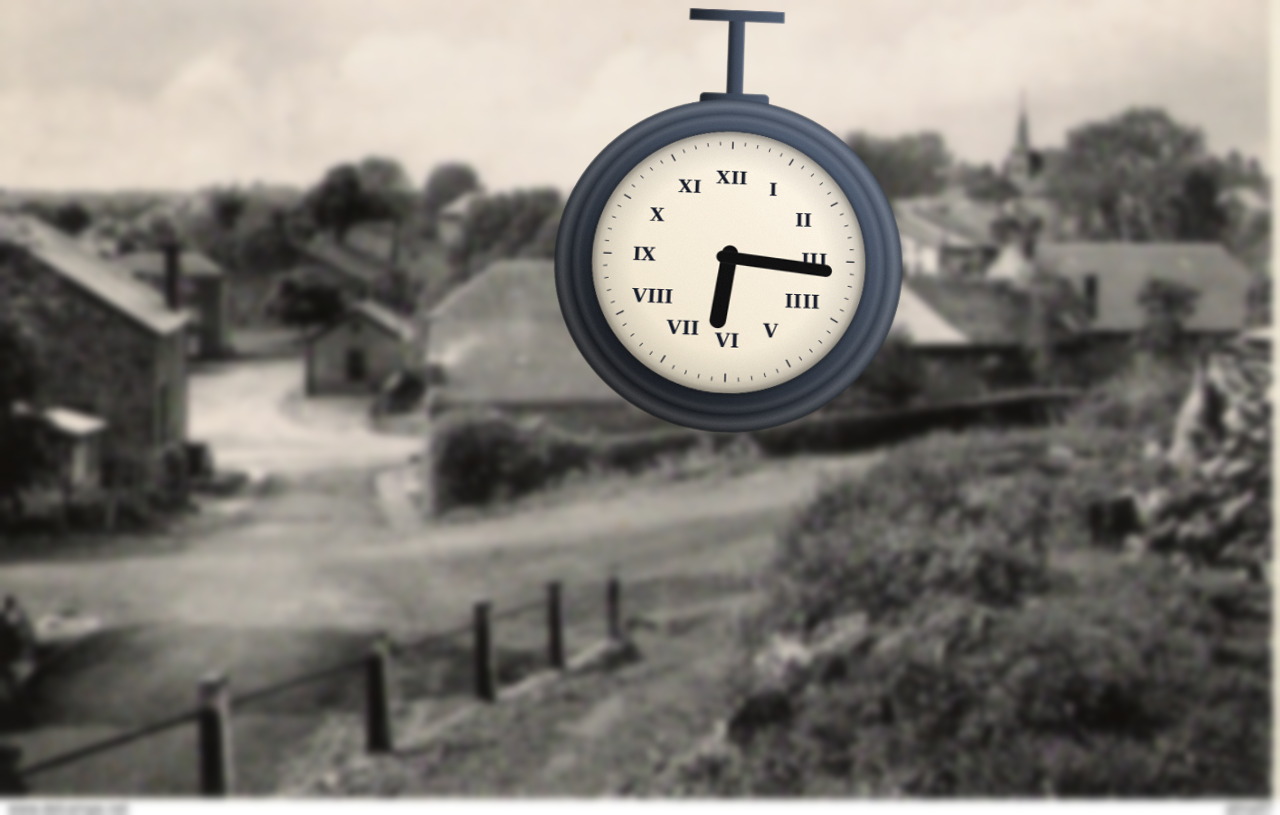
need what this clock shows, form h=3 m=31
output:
h=6 m=16
